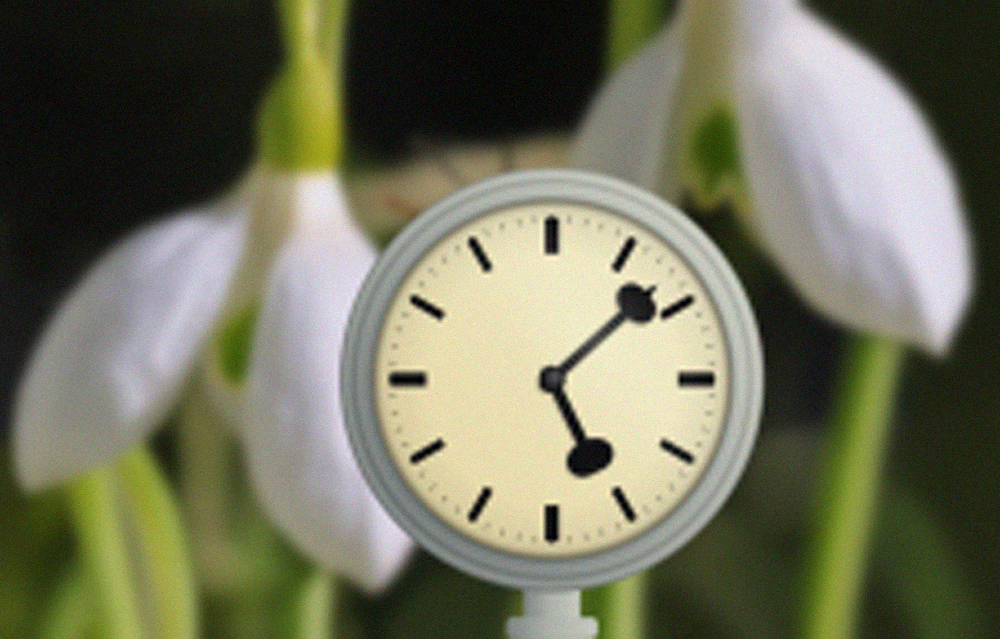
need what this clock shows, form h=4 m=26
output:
h=5 m=8
